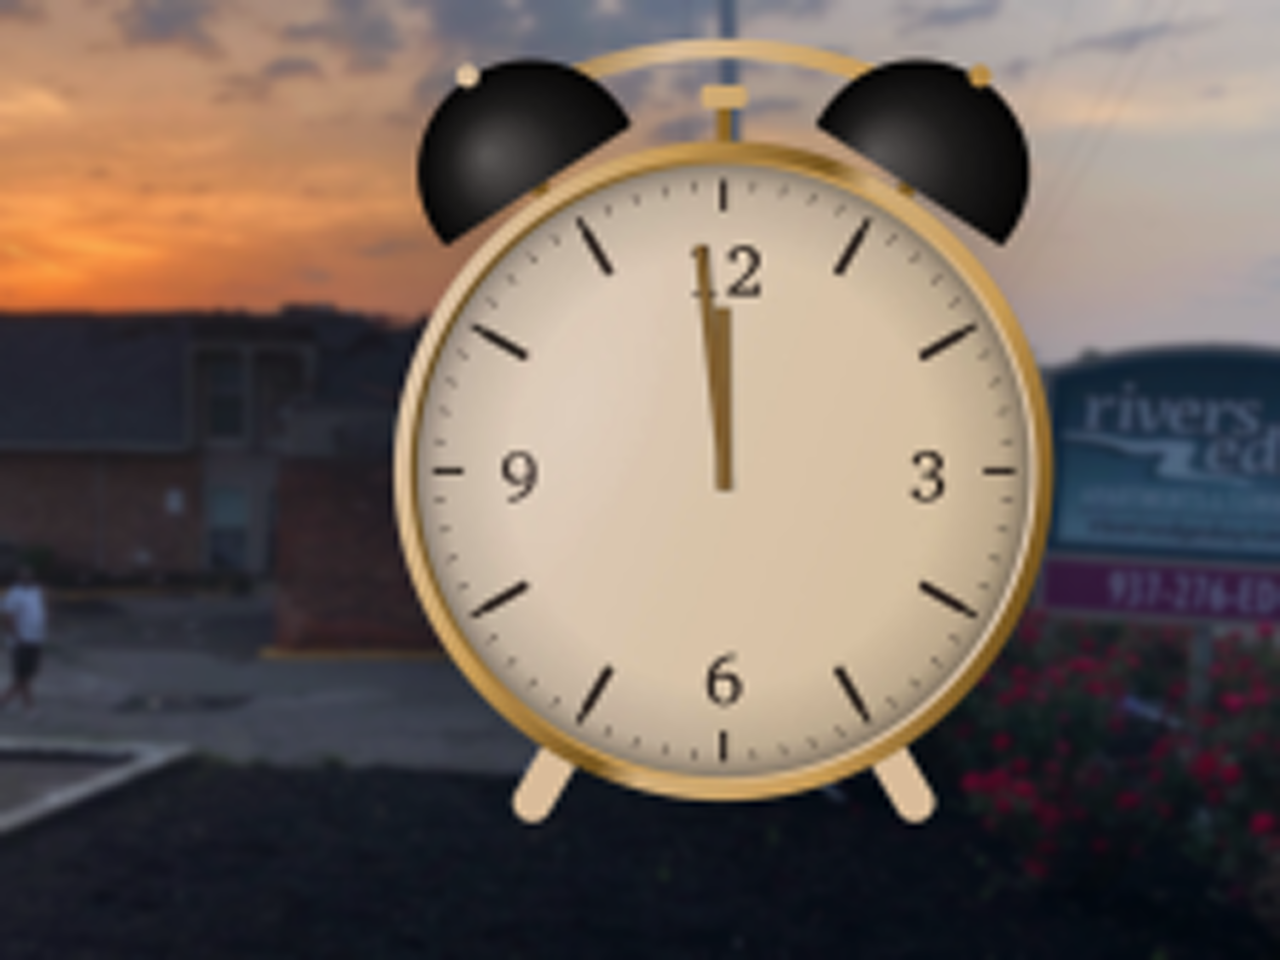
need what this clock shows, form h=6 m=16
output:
h=11 m=59
